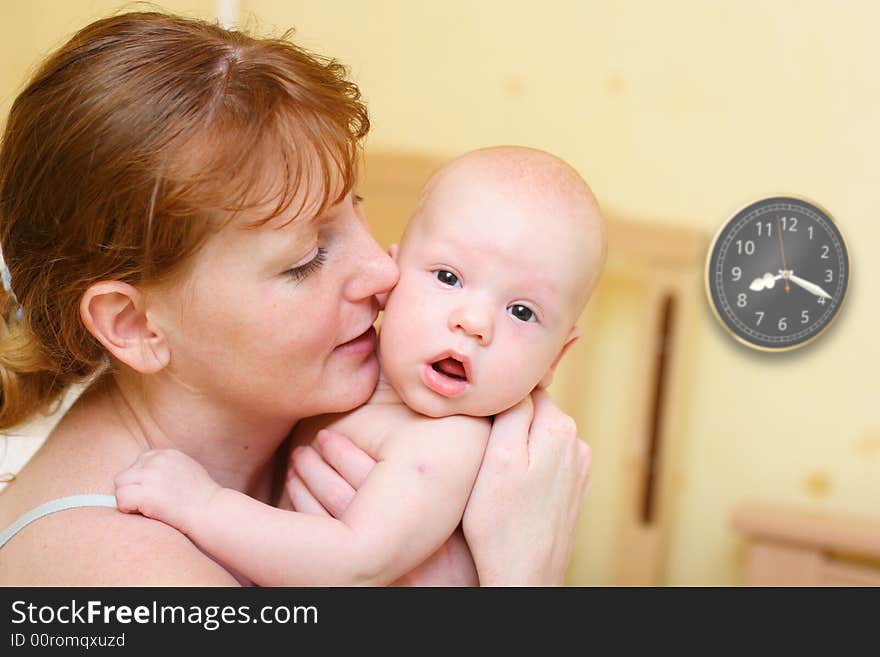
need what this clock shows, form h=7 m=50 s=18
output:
h=8 m=18 s=58
